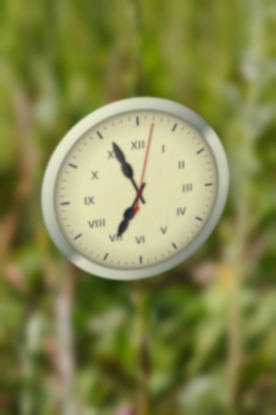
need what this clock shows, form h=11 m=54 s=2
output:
h=6 m=56 s=2
